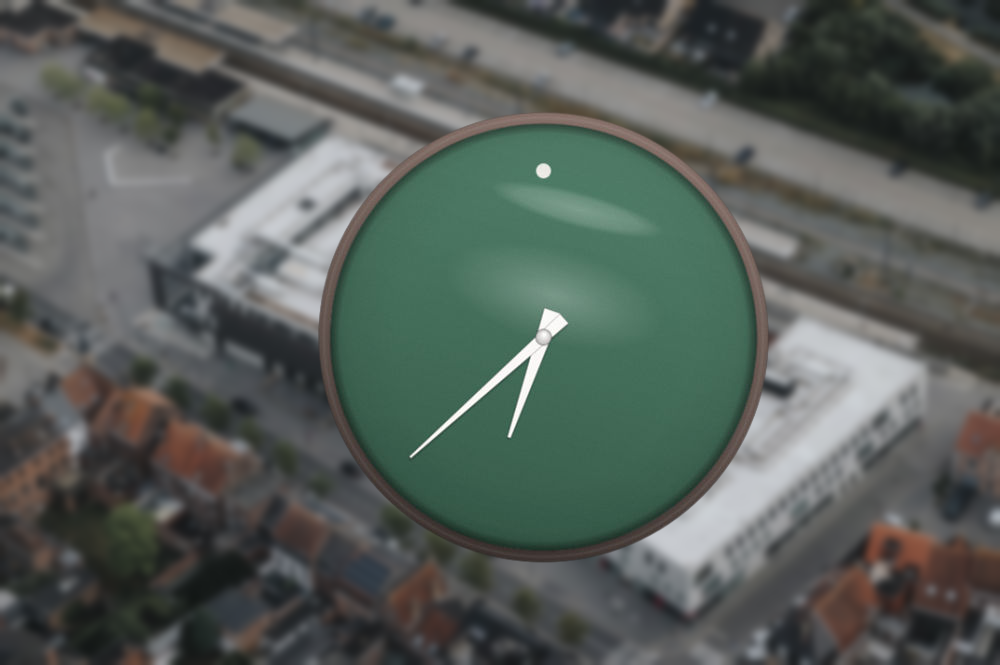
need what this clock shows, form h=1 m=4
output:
h=6 m=38
